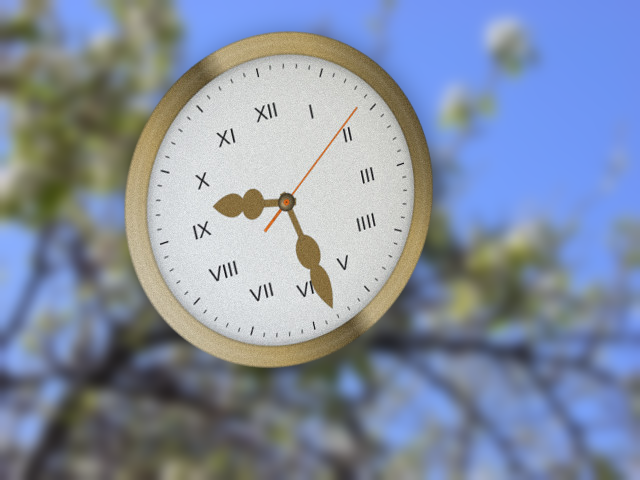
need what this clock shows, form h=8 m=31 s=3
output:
h=9 m=28 s=9
